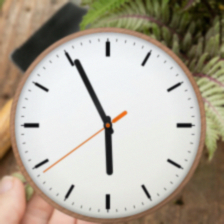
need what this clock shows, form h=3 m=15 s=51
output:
h=5 m=55 s=39
